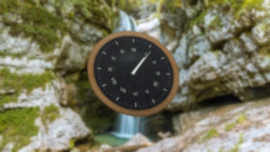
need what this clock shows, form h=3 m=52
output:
h=1 m=6
